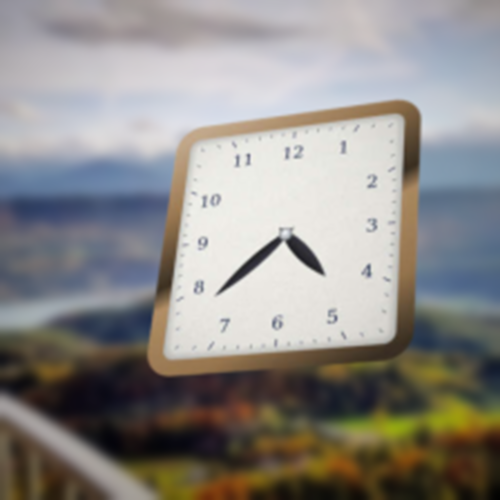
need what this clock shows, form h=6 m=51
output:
h=4 m=38
